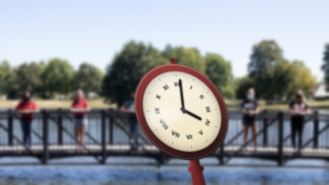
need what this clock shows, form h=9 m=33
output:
h=4 m=1
